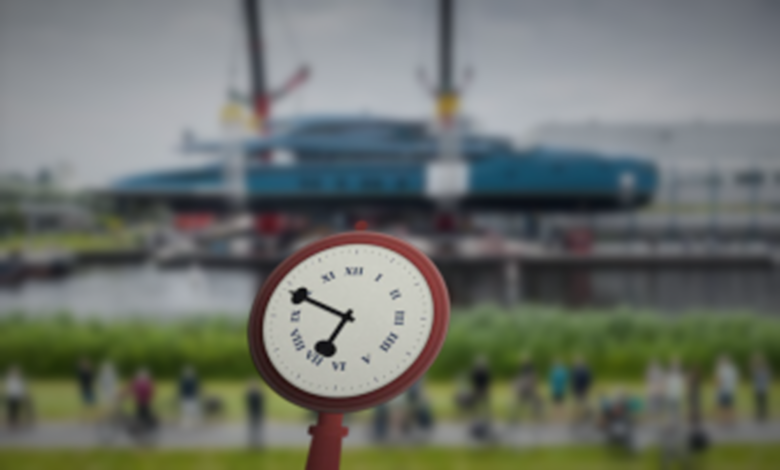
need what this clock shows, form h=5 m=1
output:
h=6 m=49
